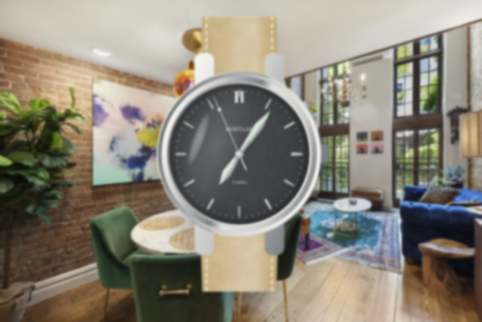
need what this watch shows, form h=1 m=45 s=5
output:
h=7 m=5 s=56
